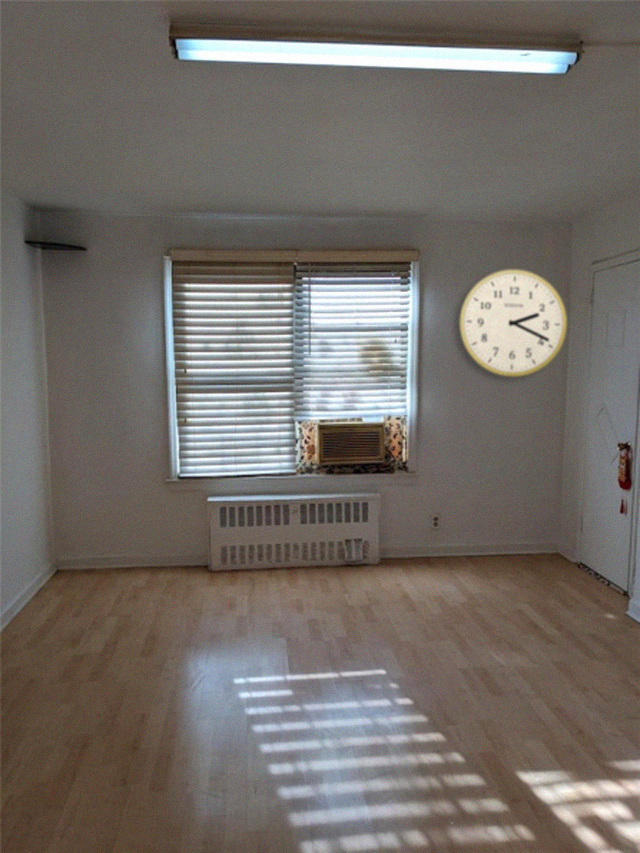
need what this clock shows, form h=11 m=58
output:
h=2 m=19
